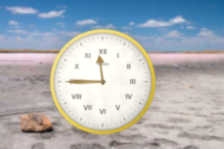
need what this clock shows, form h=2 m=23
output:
h=11 m=45
